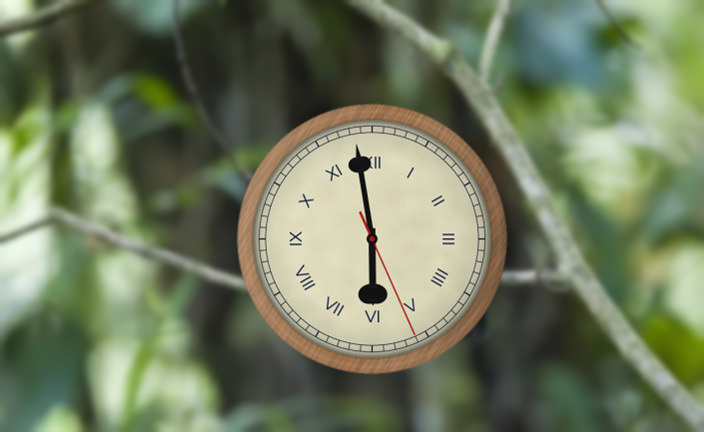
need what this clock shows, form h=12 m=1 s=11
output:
h=5 m=58 s=26
